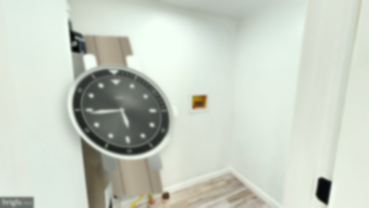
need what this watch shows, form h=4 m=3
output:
h=5 m=44
